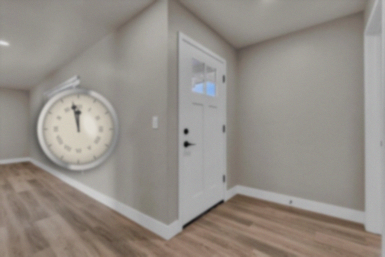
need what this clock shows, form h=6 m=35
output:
h=11 m=58
